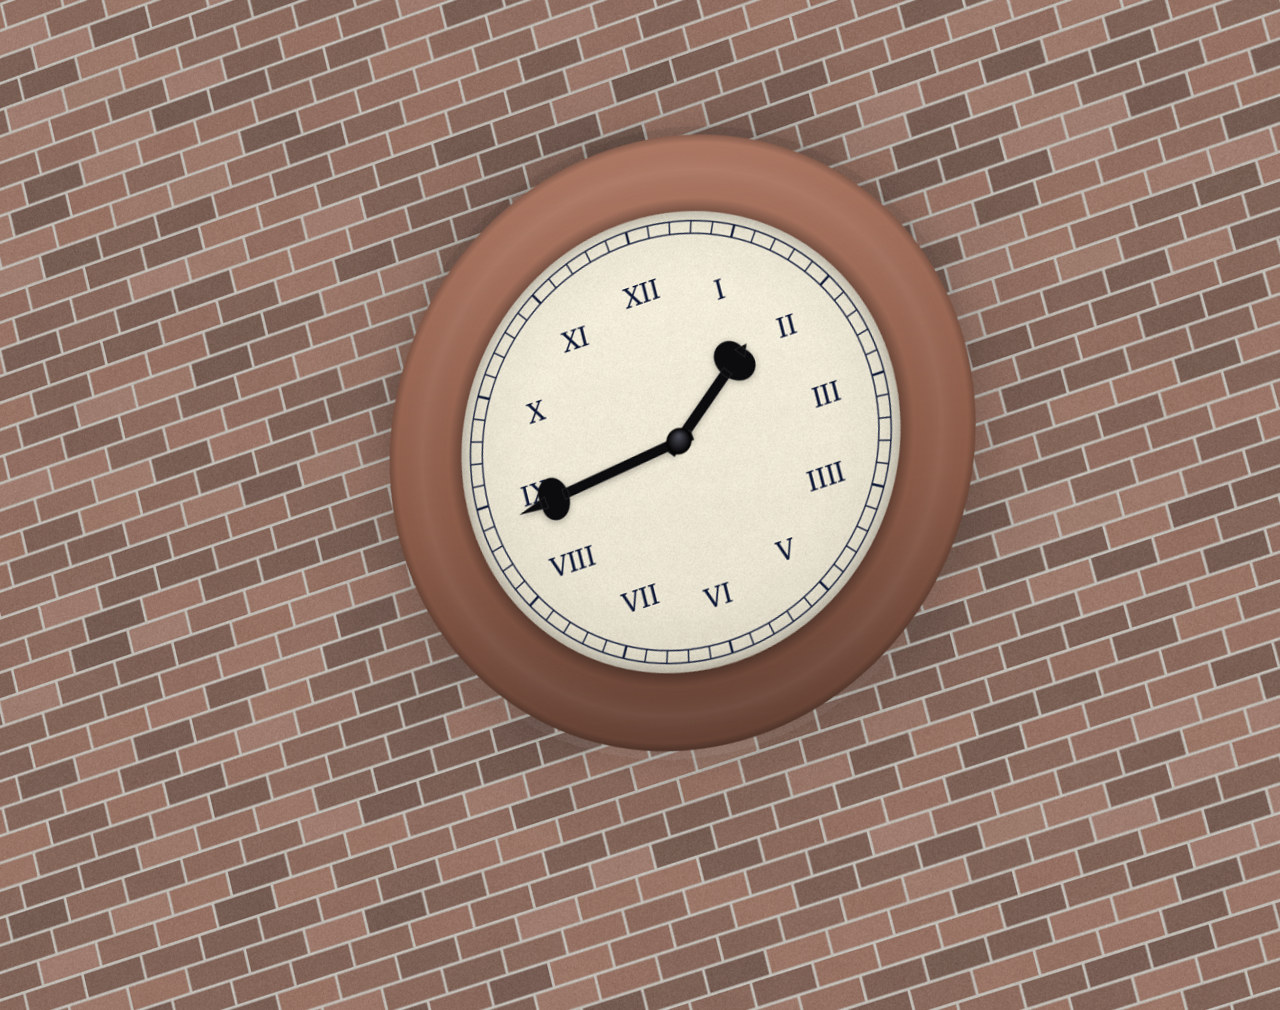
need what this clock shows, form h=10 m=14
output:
h=1 m=44
